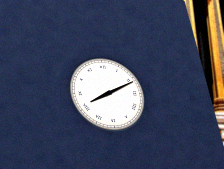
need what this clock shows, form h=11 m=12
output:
h=8 m=11
